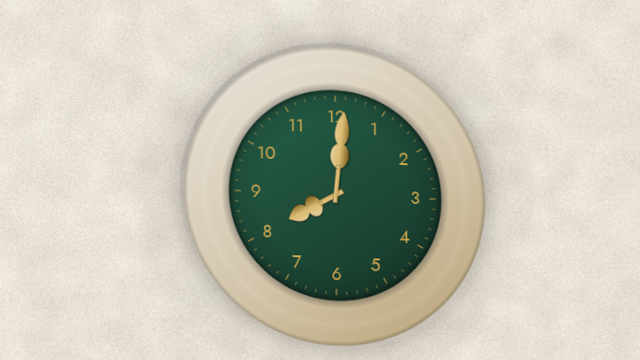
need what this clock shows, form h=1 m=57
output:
h=8 m=1
